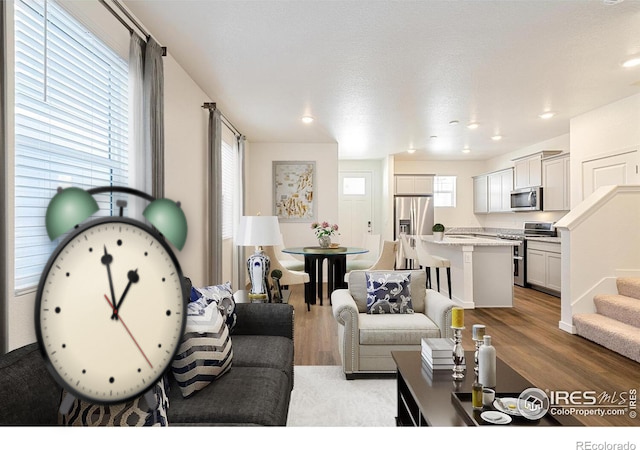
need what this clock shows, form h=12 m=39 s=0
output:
h=12 m=57 s=23
